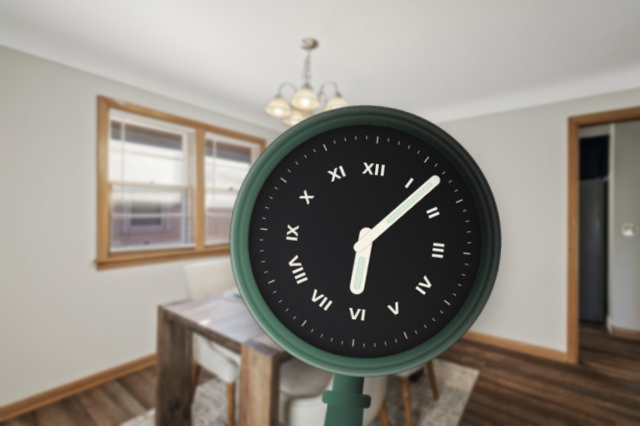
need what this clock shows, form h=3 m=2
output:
h=6 m=7
